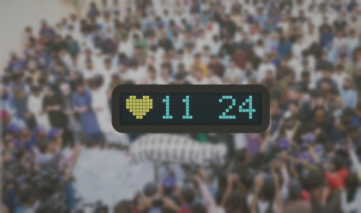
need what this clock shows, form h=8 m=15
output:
h=11 m=24
